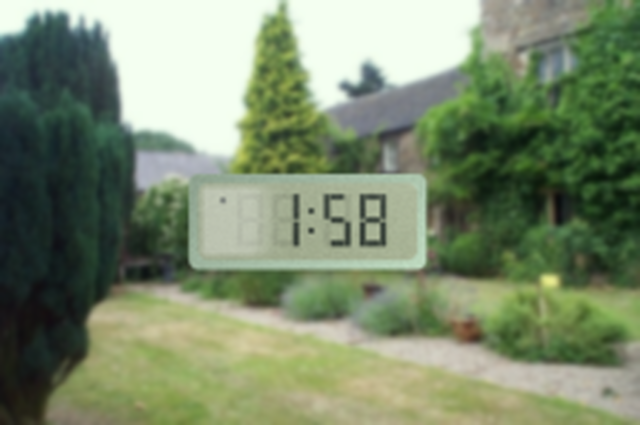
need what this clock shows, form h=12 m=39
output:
h=1 m=58
